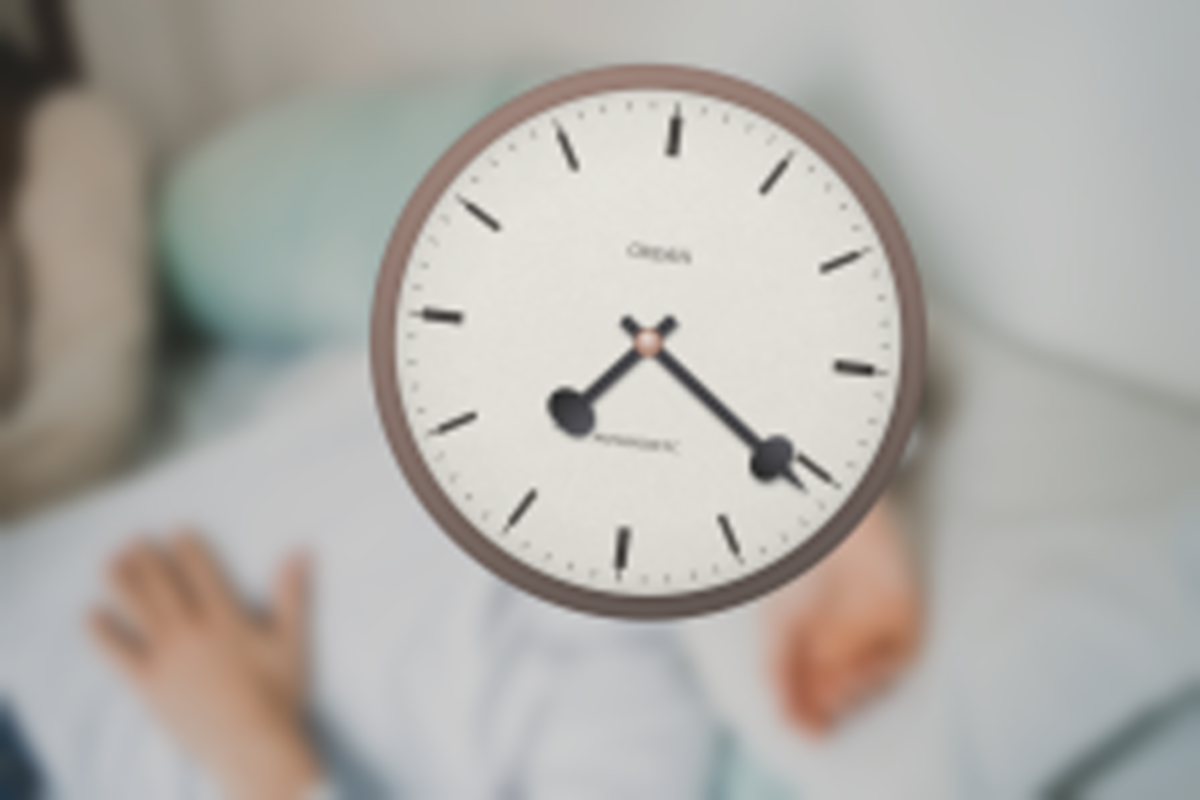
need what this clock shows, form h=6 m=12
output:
h=7 m=21
